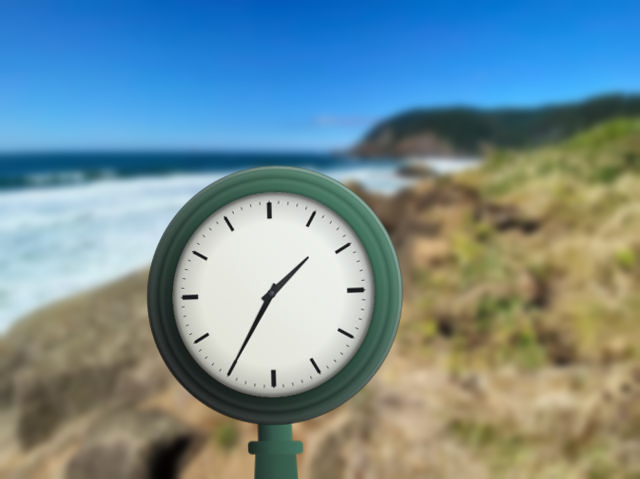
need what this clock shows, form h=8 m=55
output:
h=1 m=35
